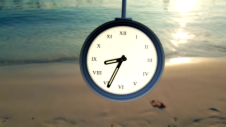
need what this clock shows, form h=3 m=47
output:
h=8 m=34
